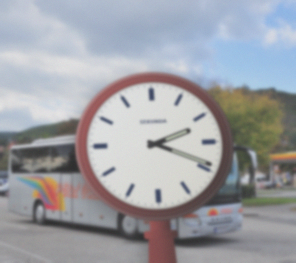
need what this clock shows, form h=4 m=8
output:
h=2 m=19
